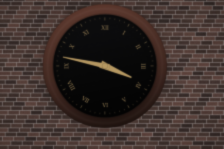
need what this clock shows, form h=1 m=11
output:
h=3 m=47
